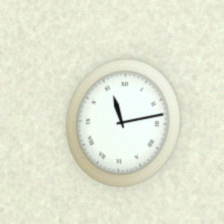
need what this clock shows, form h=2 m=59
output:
h=11 m=13
